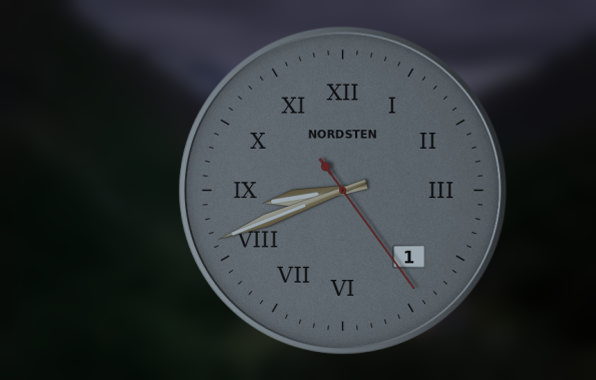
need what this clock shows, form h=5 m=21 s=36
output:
h=8 m=41 s=24
